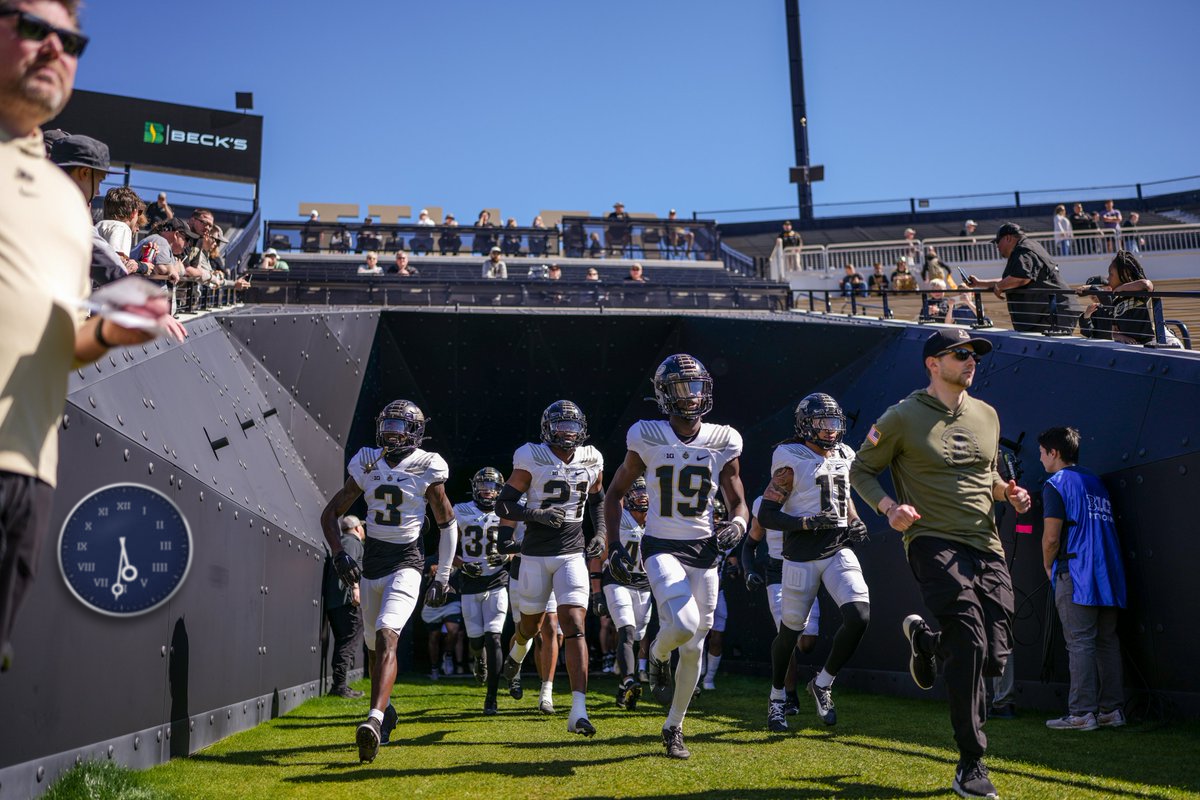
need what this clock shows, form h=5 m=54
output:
h=5 m=31
